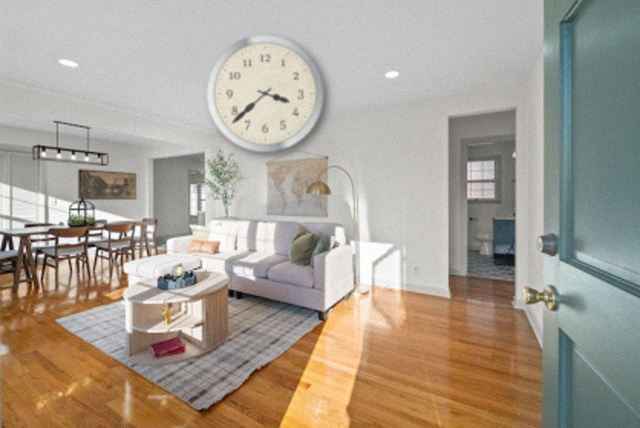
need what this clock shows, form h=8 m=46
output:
h=3 m=38
